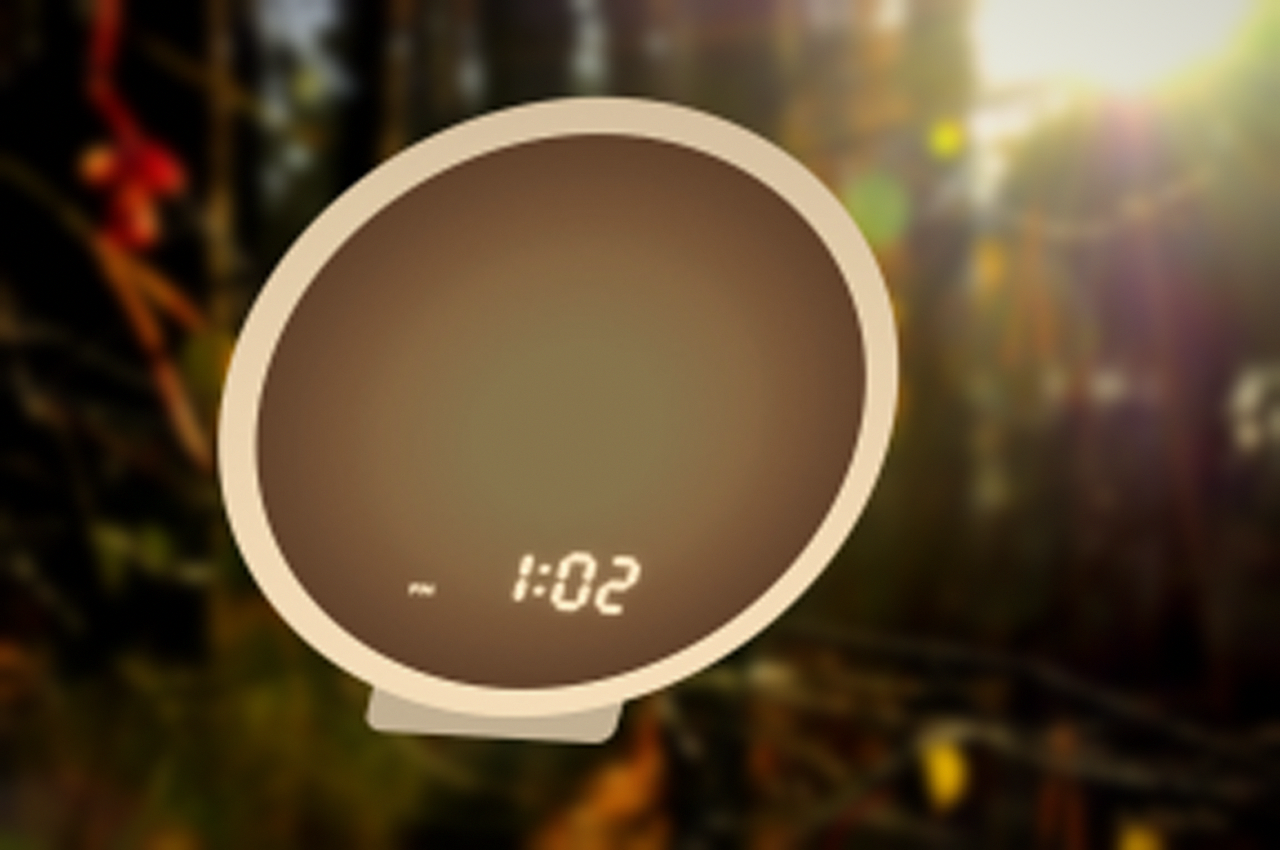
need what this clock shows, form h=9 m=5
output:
h=1 m=2
